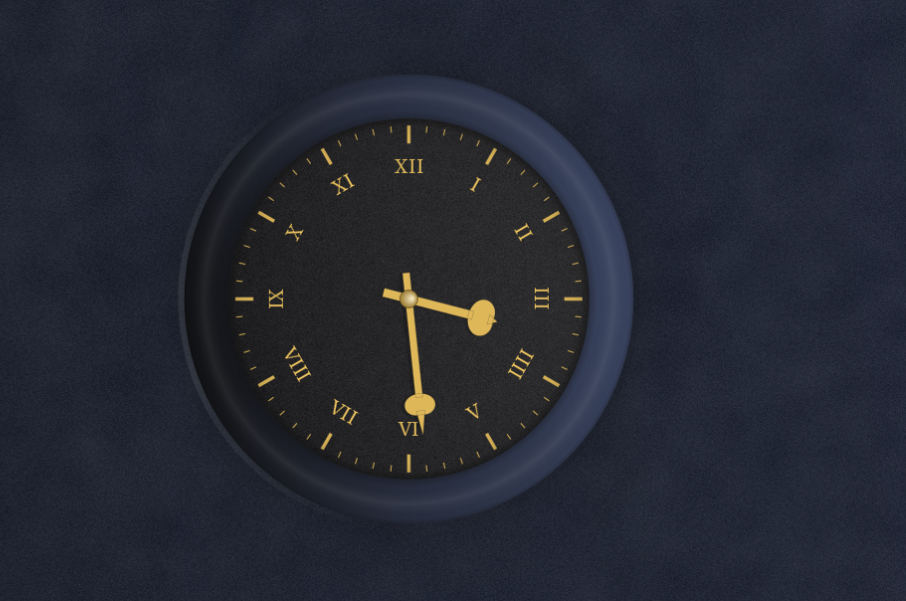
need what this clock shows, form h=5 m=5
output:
h=3 m=29
